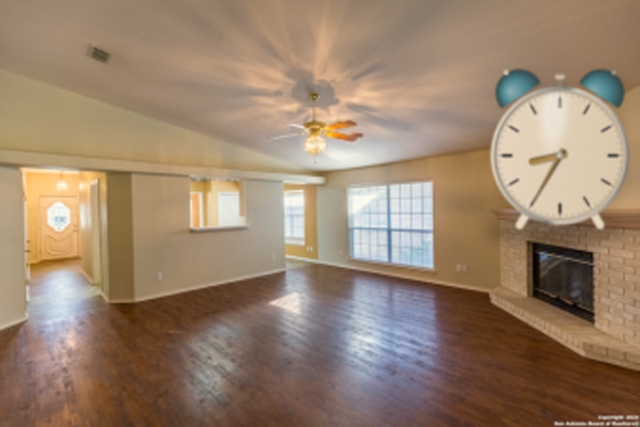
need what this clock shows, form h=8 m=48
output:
h=8 m=35
